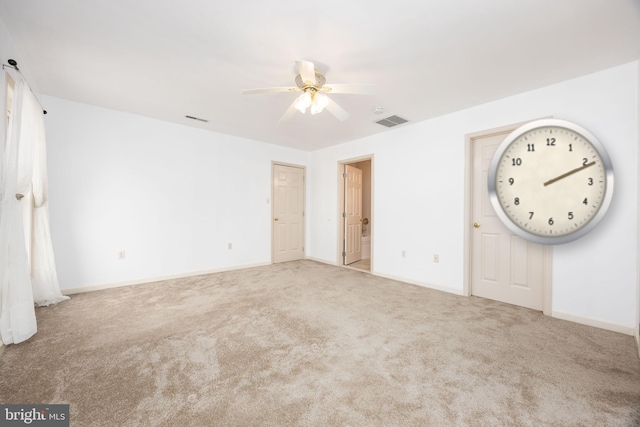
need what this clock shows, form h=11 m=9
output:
h=2 m=11
